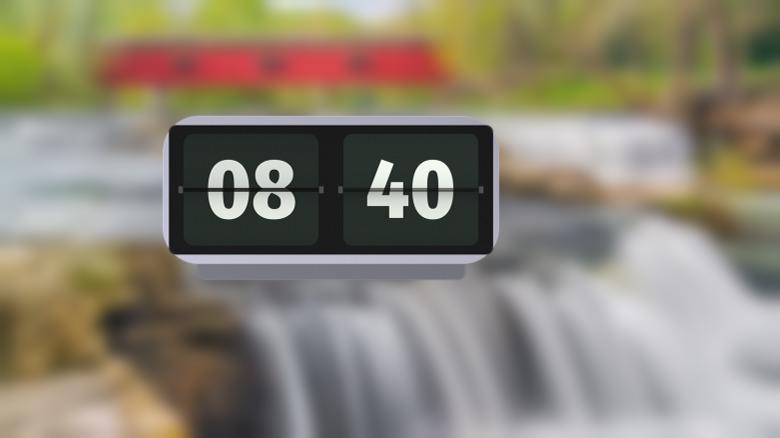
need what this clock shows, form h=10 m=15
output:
h=8 m=40
